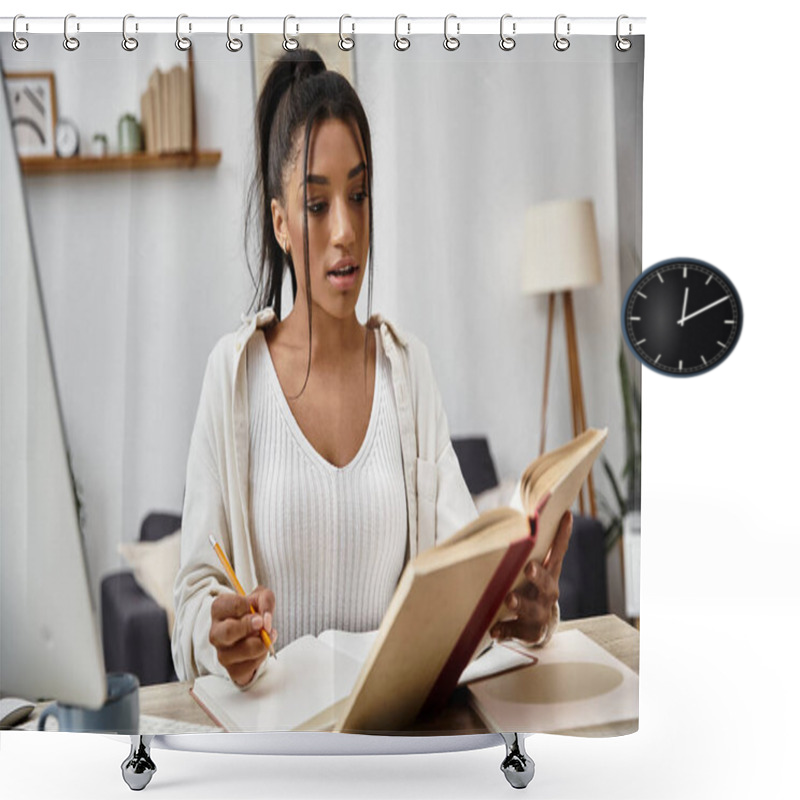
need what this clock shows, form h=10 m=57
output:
h=12 m=10
